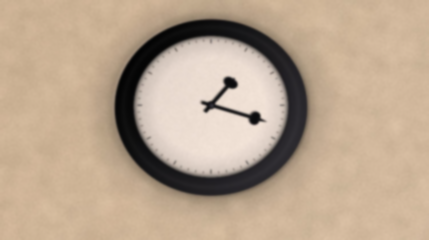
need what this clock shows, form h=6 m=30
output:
h=1 m=18
